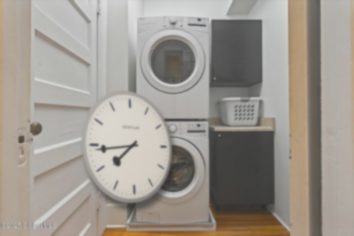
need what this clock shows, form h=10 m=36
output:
h=7 m=44
